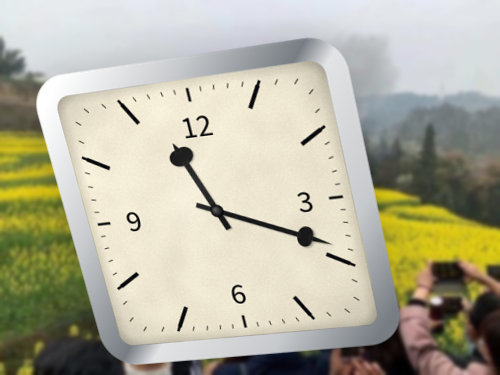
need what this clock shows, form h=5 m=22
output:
h=11 m=19
